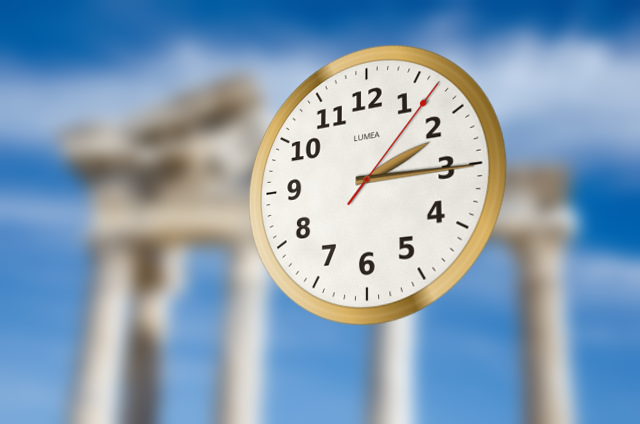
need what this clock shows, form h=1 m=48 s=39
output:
h=2 m=15 s=7
